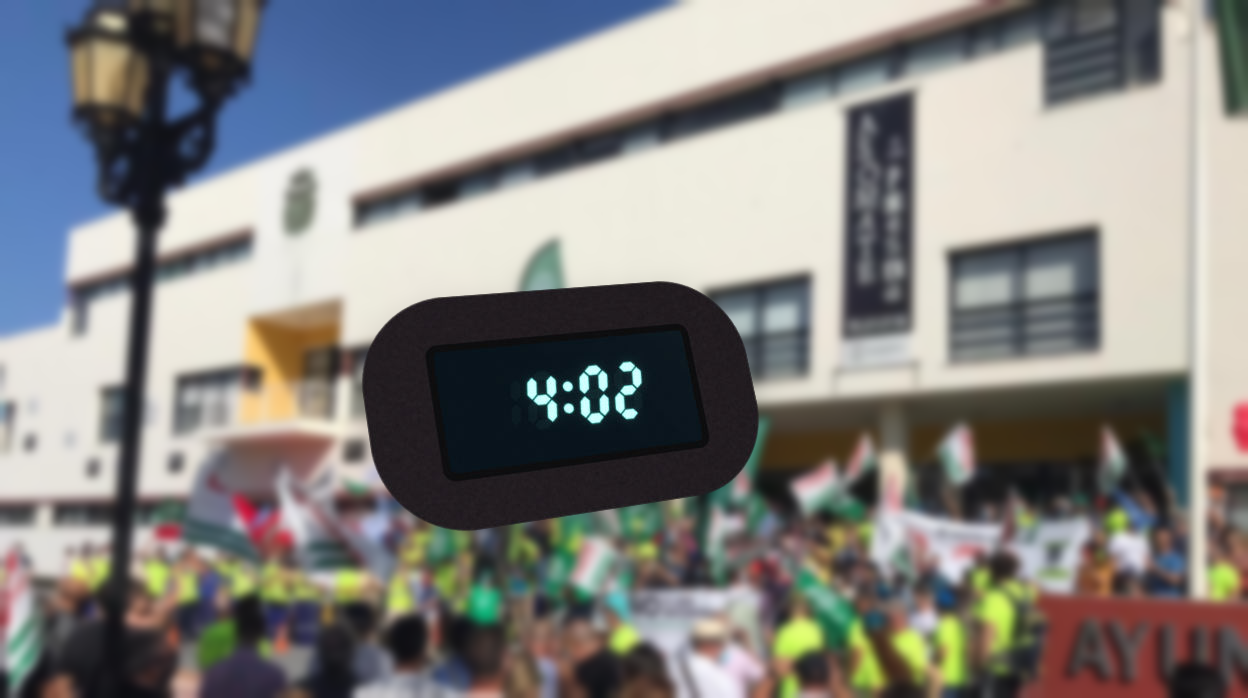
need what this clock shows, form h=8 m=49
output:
h=4 m=2
